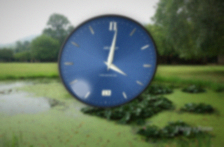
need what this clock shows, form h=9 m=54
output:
h=4 m=1
